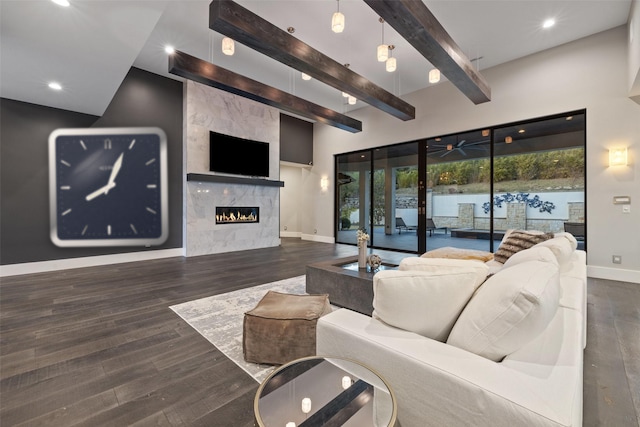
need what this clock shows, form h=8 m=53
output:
h=8 m=4
